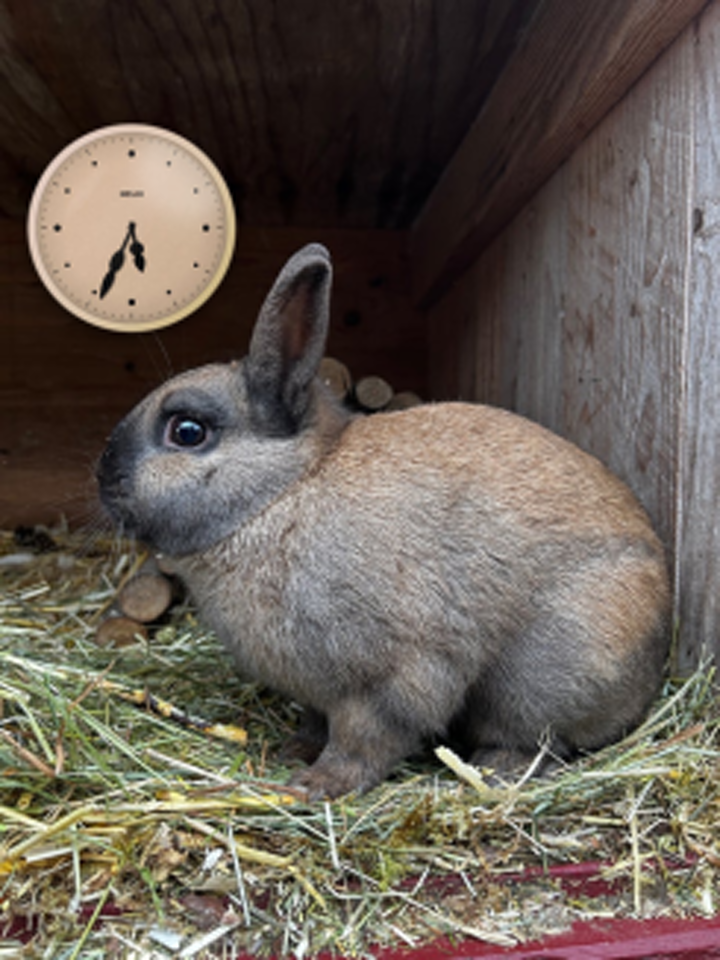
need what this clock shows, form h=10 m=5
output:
h=5 m=34
